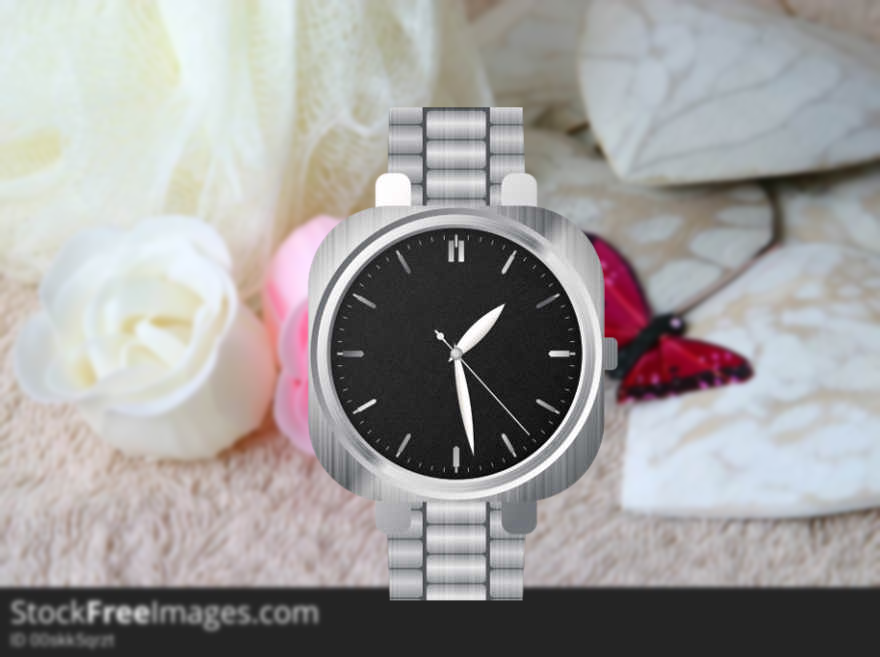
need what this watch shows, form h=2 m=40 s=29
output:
h=1 m=28 s=23
